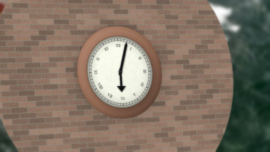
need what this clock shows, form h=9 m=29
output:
h=6 m=3
